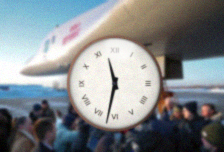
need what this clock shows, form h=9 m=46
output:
h=11 m=32
